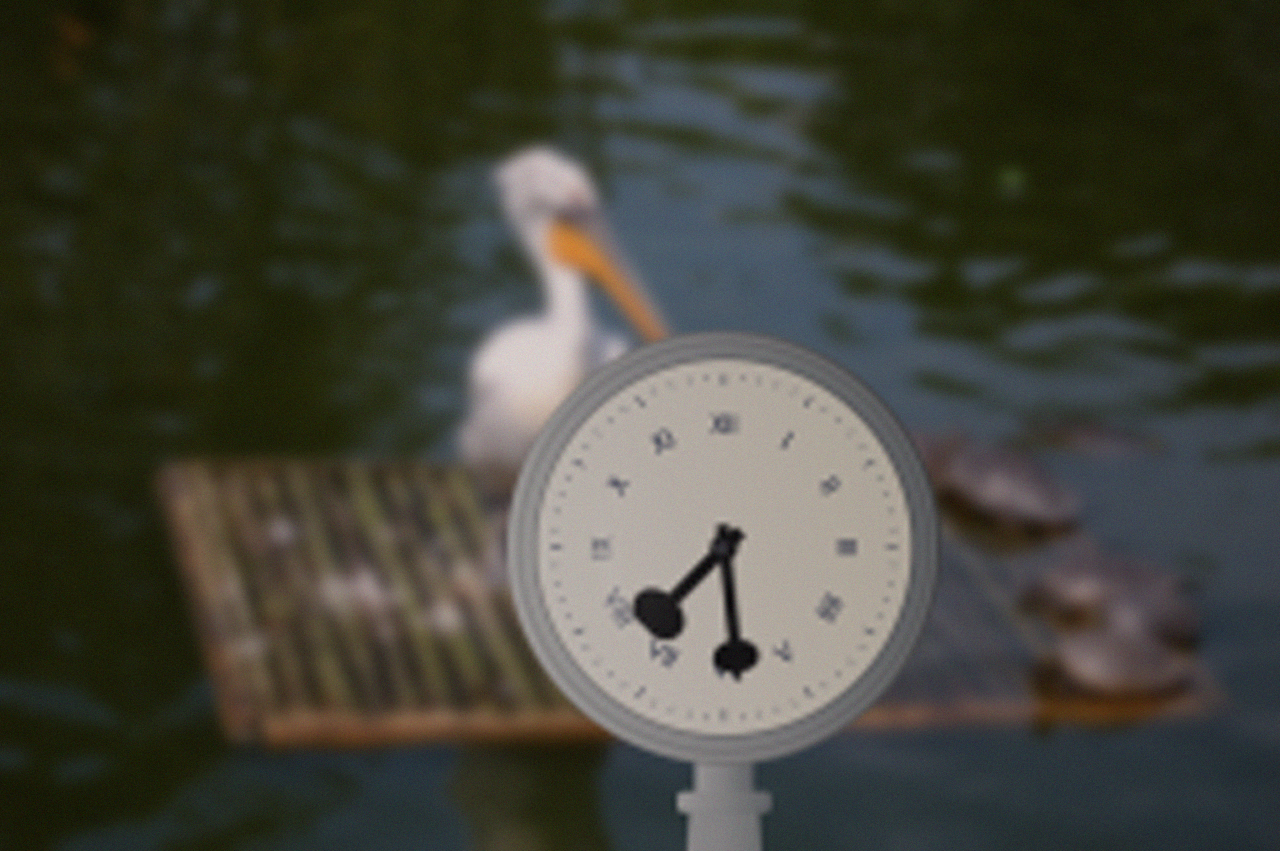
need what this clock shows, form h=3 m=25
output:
h=7 m=29
